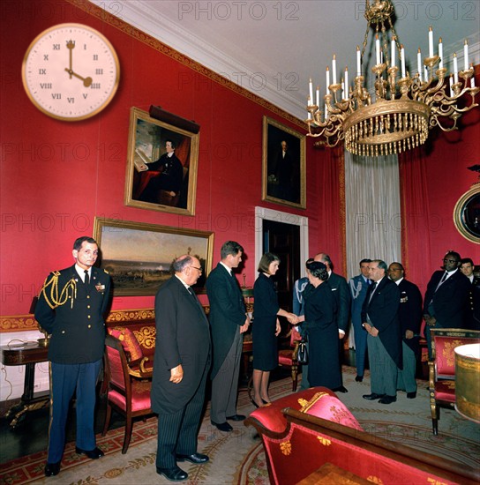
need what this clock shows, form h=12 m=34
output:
h=4 m=0
